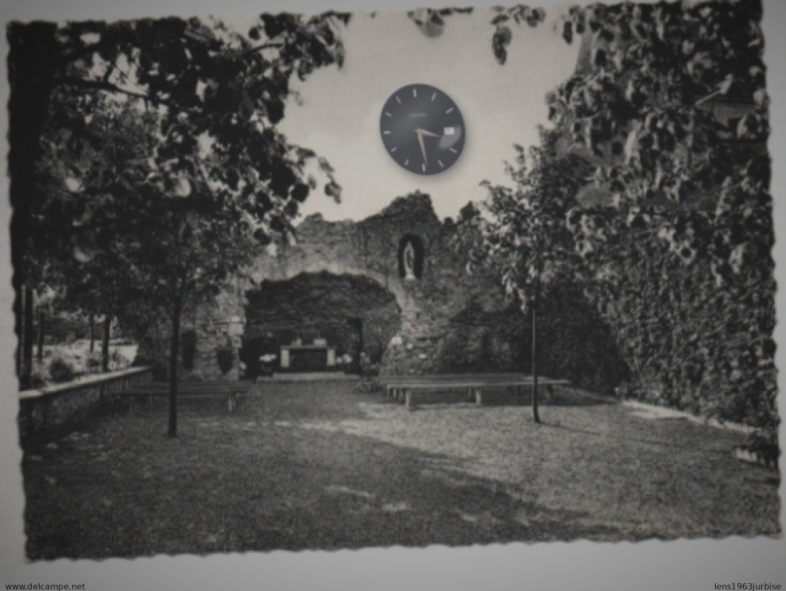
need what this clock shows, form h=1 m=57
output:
h=3 m=29
